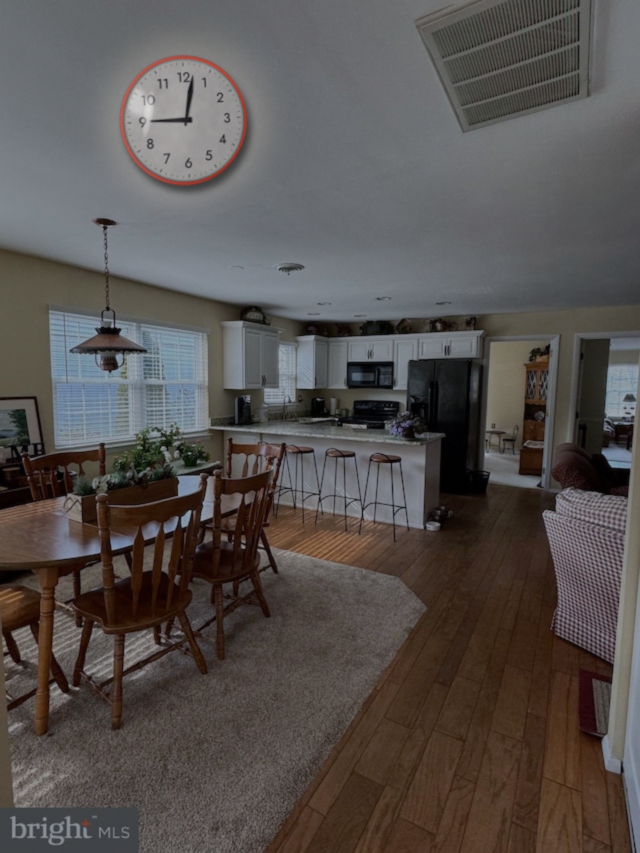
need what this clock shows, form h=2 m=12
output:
h=9 m=2
